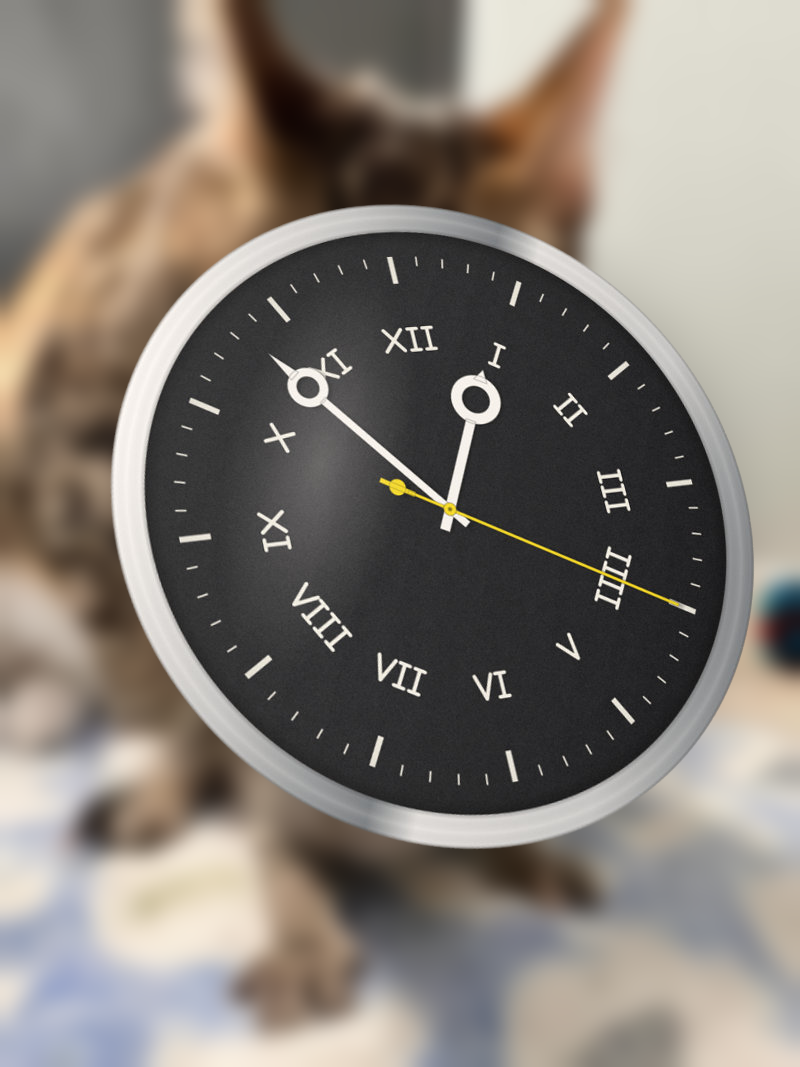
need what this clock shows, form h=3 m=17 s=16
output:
h=12 m=53 s=20
